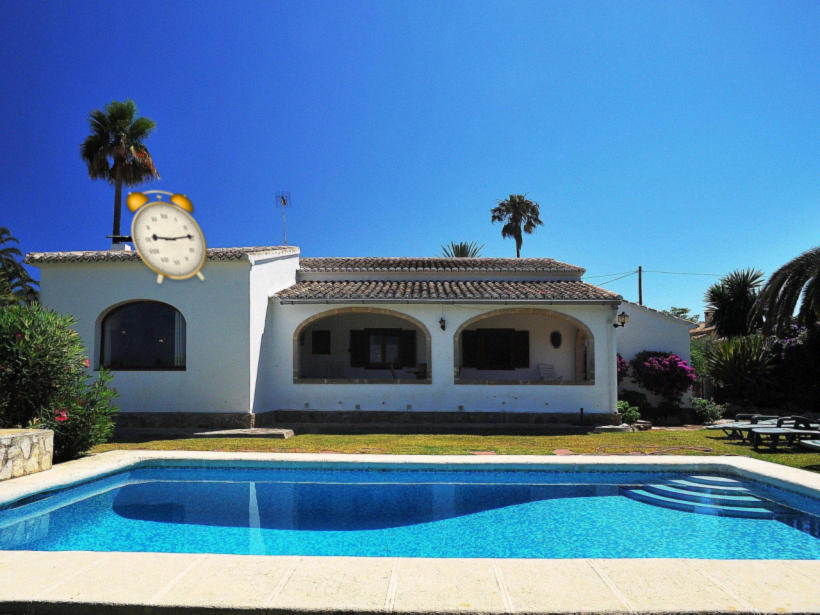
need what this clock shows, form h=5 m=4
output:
h=9 m=14
